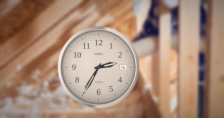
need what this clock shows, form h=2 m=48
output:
h=2 m=35
